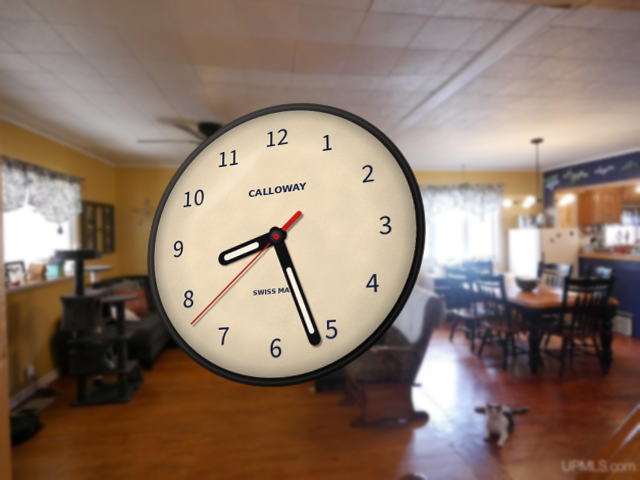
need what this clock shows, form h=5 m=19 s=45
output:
h=8 m=26 s=38
